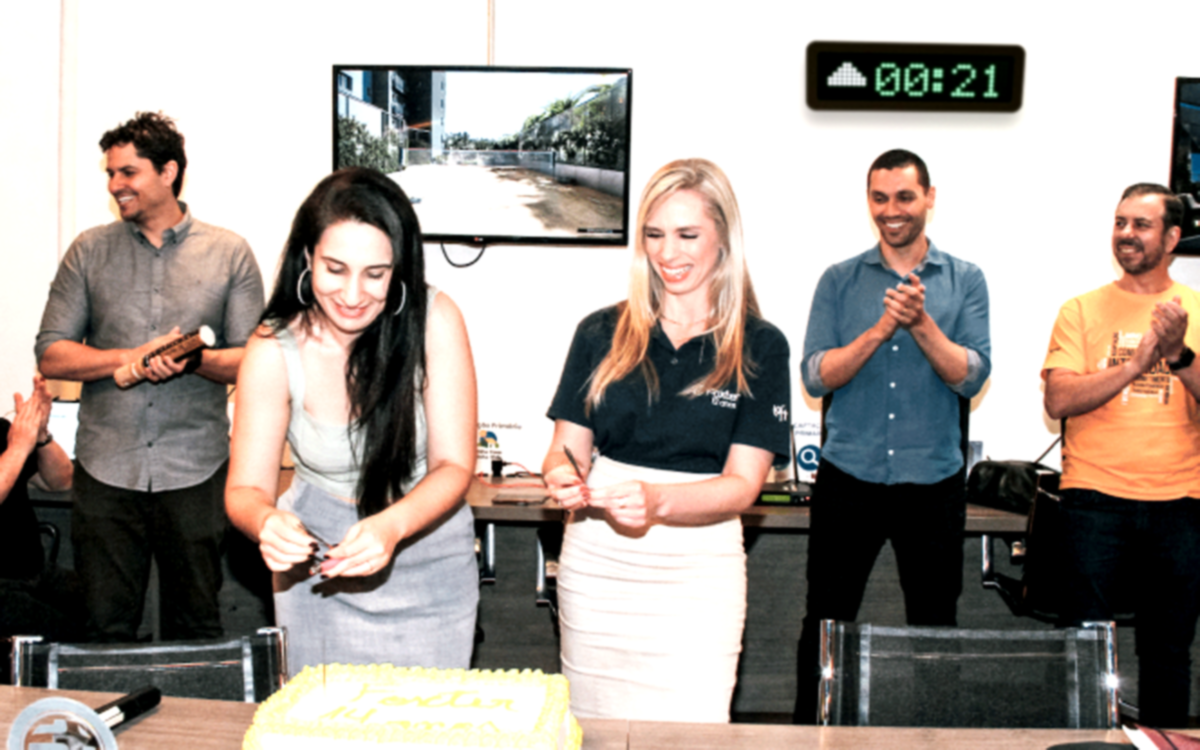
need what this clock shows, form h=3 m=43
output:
h=0 m=21
